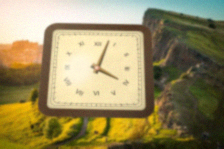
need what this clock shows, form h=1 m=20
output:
h=4 m=3
